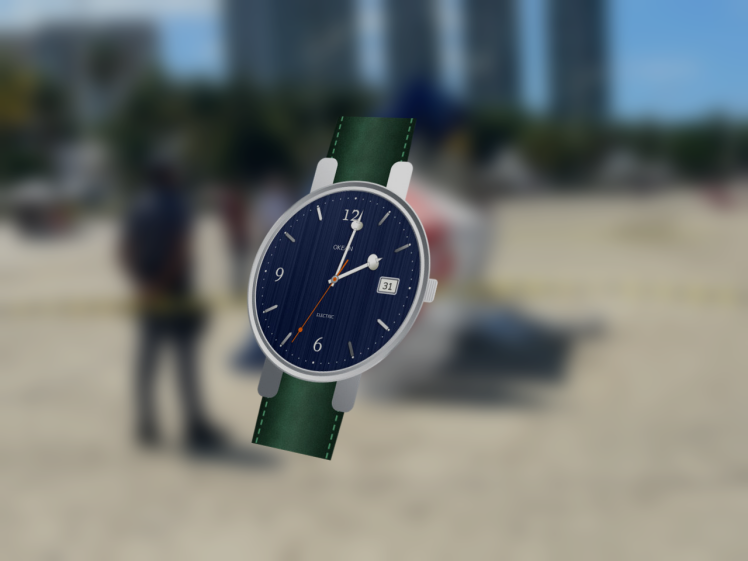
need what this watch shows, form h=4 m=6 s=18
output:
h=2 m=1 s=34
